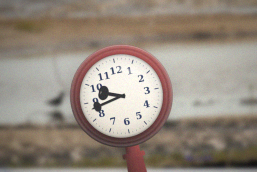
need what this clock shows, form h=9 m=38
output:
h=9 m=43
